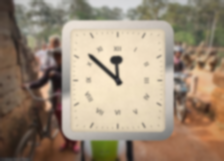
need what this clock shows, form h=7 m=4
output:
h=11 m=52
